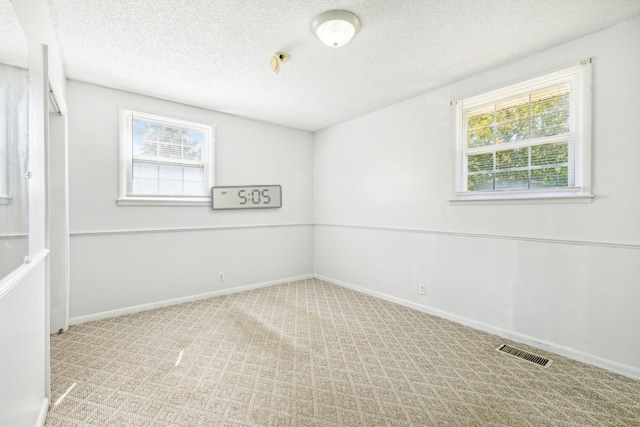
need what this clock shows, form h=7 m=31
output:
h=5 m=5
